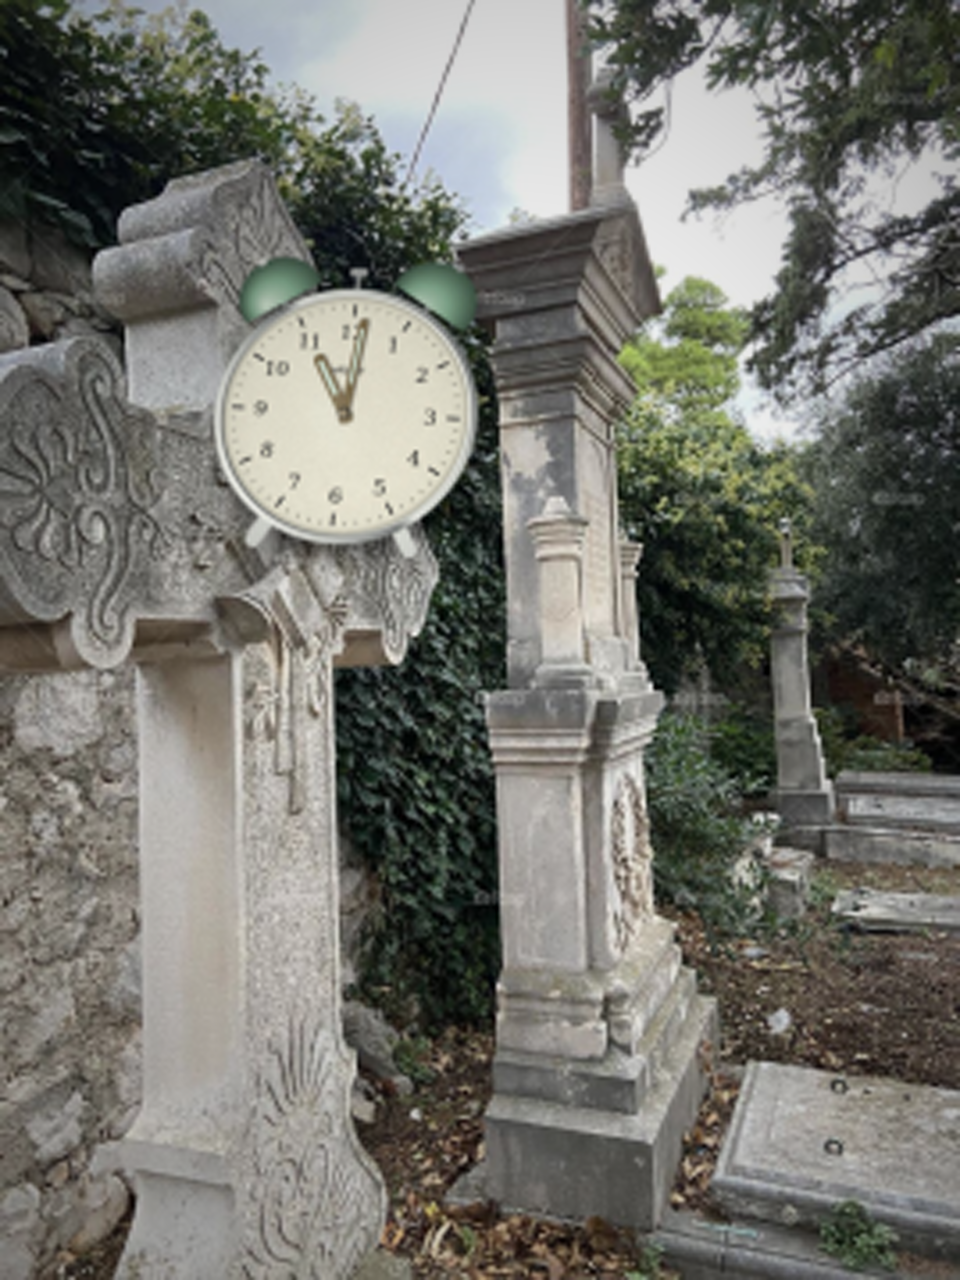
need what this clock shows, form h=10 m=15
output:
h=11 m=1
